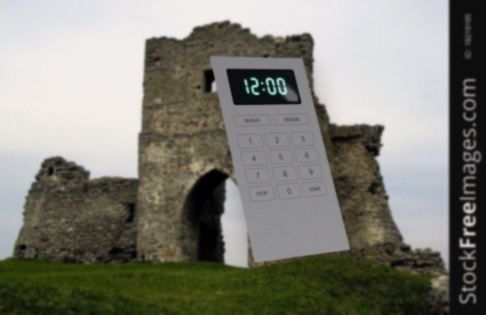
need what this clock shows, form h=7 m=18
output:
h=12 m=0
